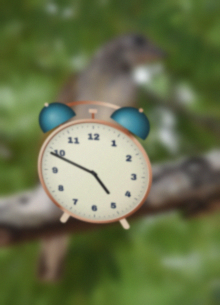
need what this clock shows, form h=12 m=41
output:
h=4 m=49
